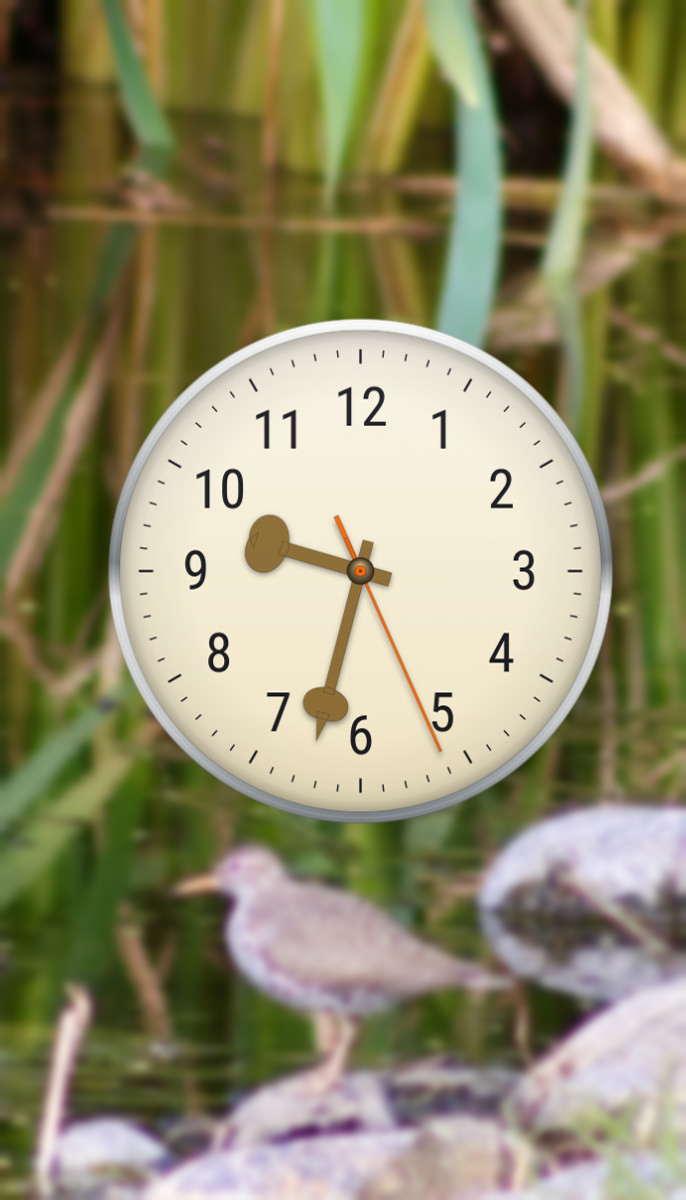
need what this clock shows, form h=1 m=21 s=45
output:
h=9 m=32 s=26
